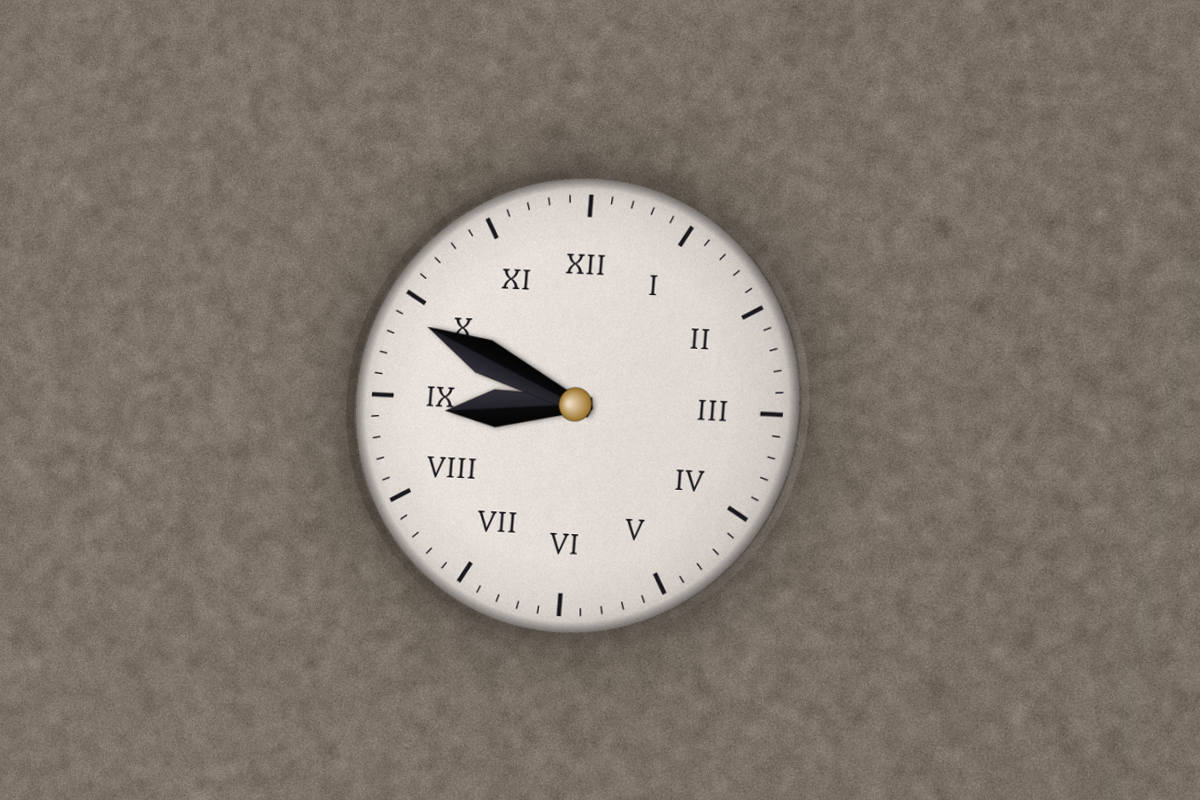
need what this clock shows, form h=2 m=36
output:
h=8 m=49
